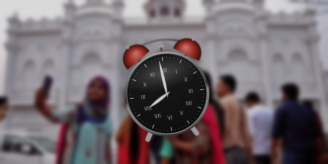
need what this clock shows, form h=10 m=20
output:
h=7 m=59
